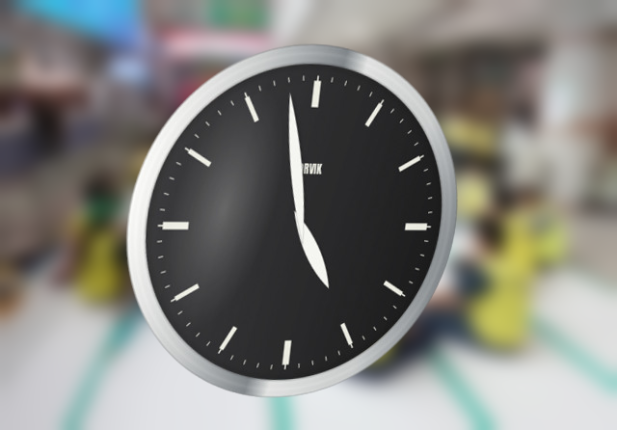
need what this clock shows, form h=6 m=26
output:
h=4 m=58
